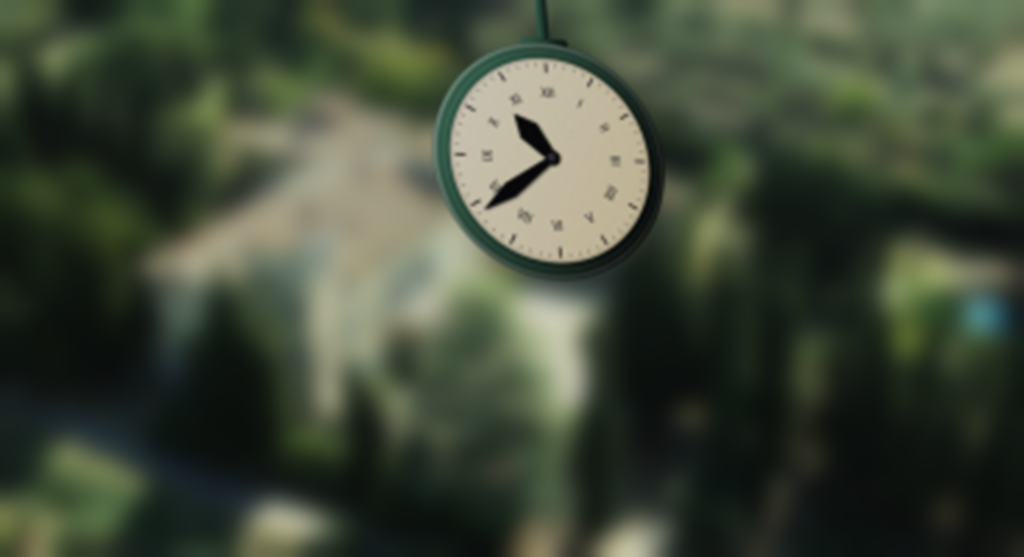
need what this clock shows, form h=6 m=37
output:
h=10 m=39
